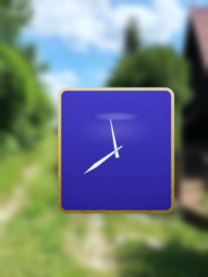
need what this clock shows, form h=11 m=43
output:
h=11 m=39
